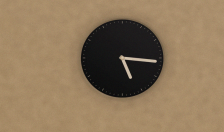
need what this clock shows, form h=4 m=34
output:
h=5 m=16
